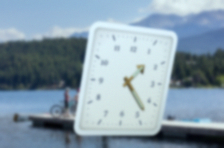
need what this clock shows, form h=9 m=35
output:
h=1 m=23
